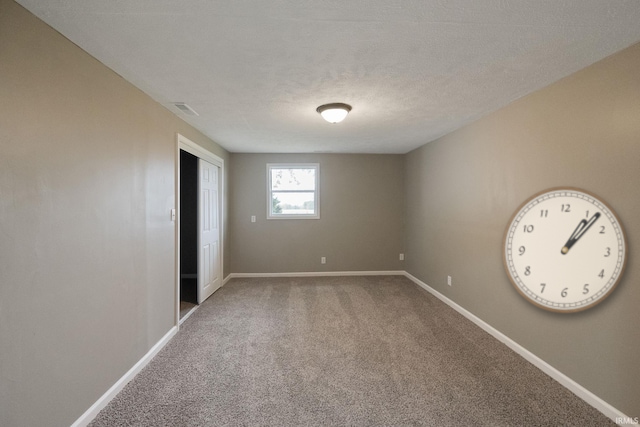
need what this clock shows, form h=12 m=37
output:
h=1 m=7
